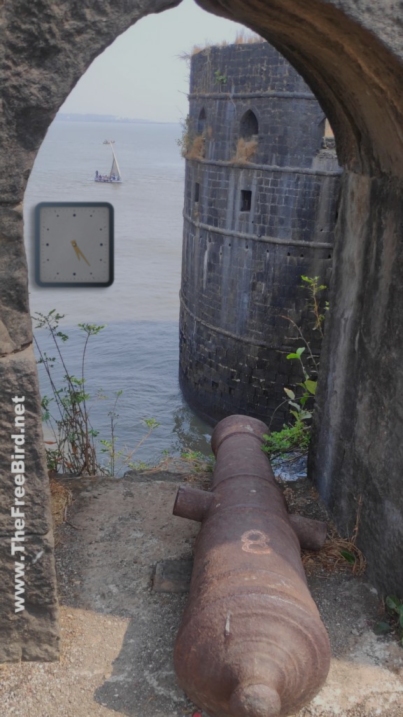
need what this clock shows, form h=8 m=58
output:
h=5 m=24
